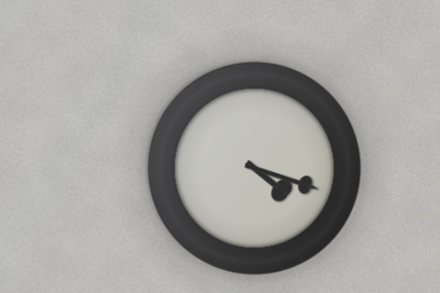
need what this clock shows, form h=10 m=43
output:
h=4 m=18
